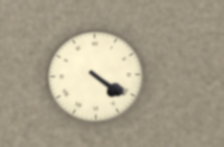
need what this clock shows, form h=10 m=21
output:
h=4 m=21
